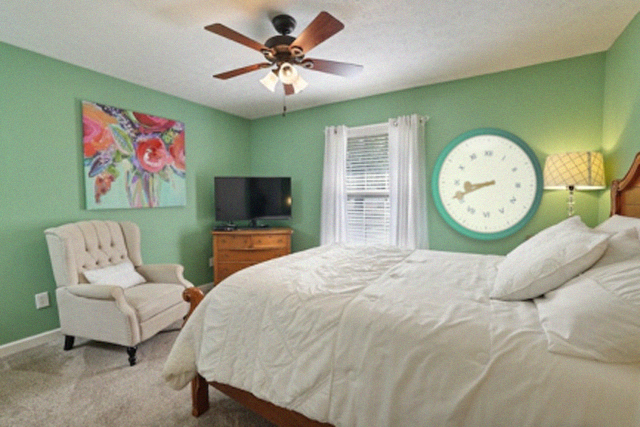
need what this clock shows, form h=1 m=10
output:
h=8 m=41
